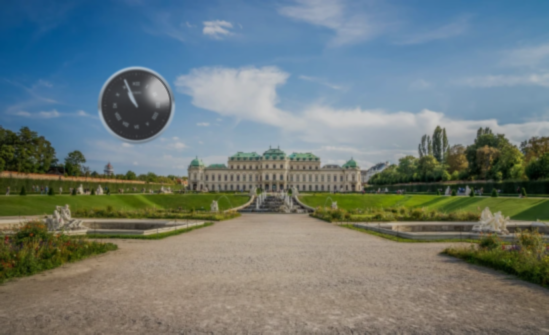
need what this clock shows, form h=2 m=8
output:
h=10 m=56
